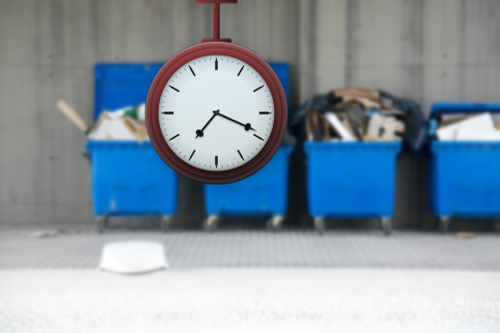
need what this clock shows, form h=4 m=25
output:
h=7 m=19
